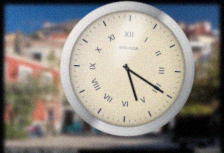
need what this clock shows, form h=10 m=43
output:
h=5 m=20
